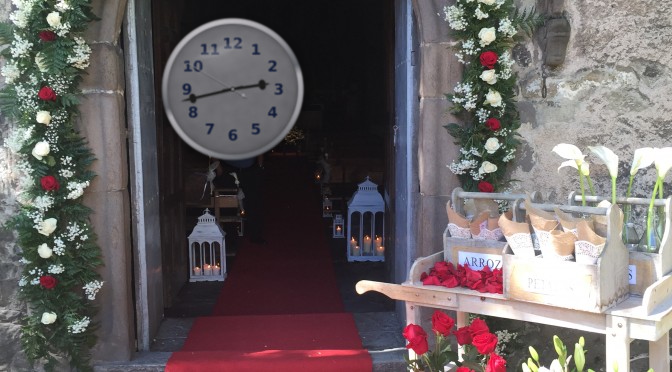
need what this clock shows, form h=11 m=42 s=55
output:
h=2 m=42 s=50
